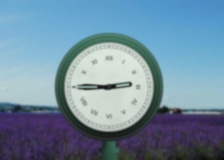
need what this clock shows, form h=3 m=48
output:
h=2 m=45
